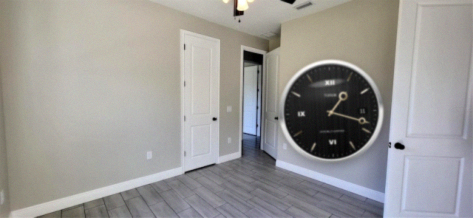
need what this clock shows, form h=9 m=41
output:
h=1 m=18
